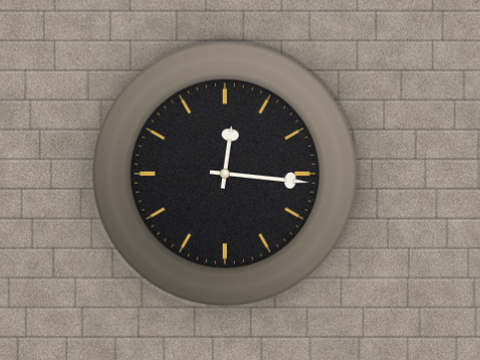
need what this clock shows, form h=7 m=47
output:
h=12 m=16
